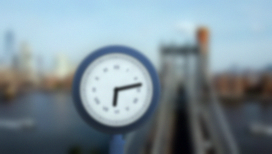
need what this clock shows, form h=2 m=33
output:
h=6 m=13
